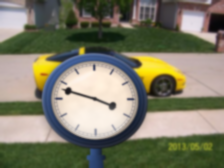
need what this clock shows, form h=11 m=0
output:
h=3 m=48
